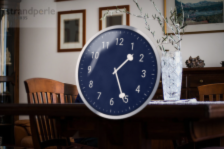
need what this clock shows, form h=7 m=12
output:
h=1 m=26
